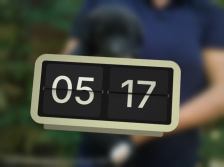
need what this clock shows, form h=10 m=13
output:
h=5 m=17
